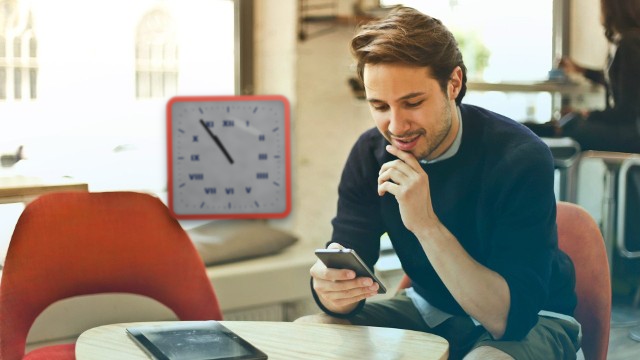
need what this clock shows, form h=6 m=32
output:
h=10 m=54
